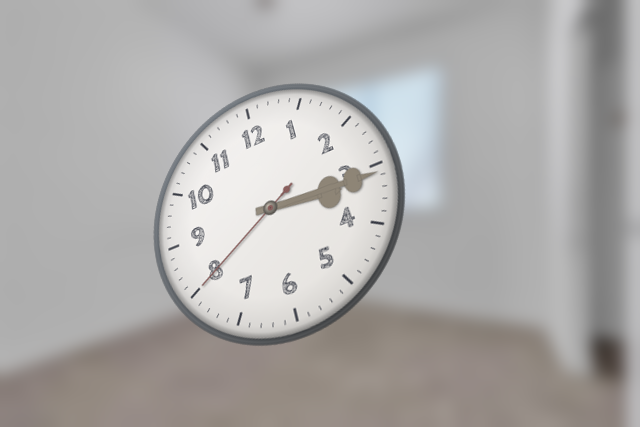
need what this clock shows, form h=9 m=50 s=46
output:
h=3 m=15 s=40
